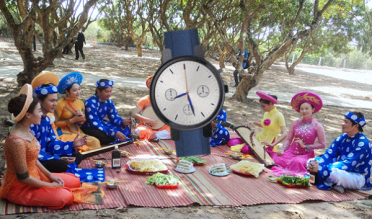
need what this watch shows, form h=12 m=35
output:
h=8 m=28
